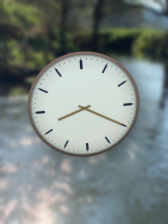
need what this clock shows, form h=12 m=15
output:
h=8 m=20
